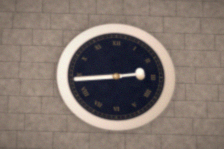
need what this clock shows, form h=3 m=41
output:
h=2 m=44
